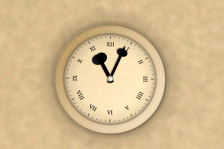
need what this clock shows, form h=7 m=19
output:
h=11 m=4
